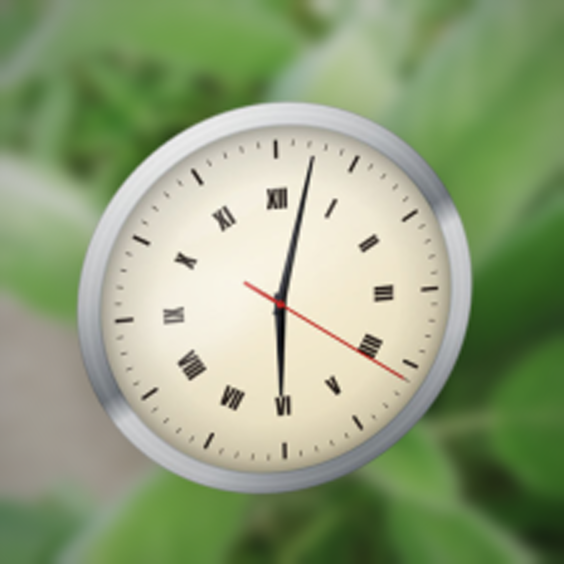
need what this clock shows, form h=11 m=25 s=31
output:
h=6 m=2 s=21
